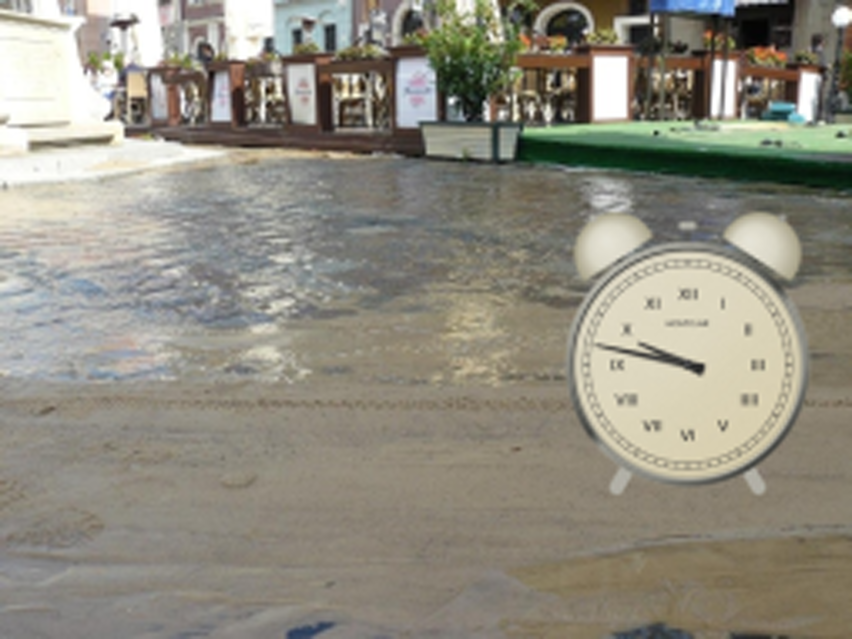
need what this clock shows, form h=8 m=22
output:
h=9 m=47
